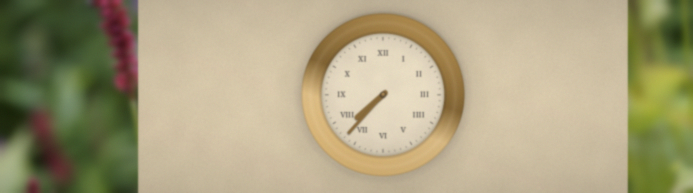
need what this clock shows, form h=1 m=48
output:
h=7 m=37
